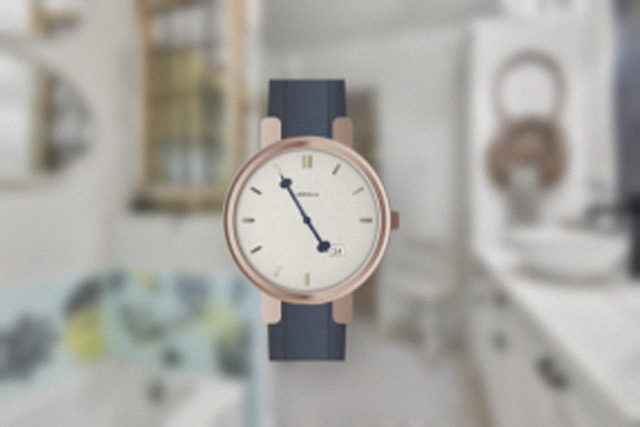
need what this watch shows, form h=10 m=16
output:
h=4 m=55
